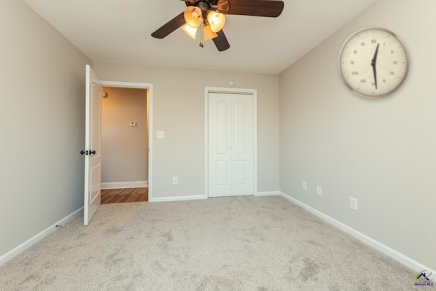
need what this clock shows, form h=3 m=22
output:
h=12 m=29
